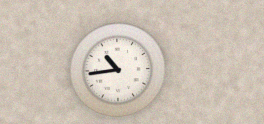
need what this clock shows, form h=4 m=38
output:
h=10 m=44
